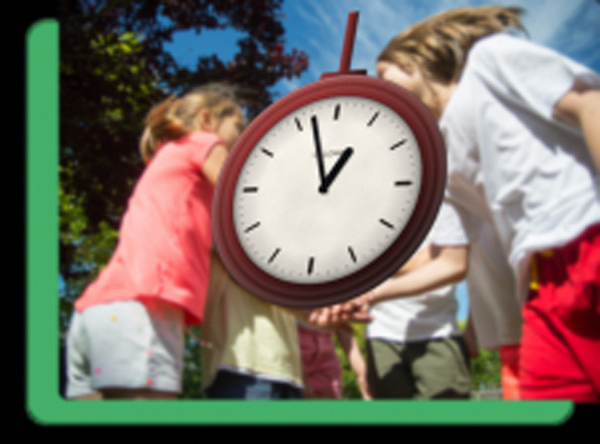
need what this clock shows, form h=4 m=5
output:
h=12 m=57
